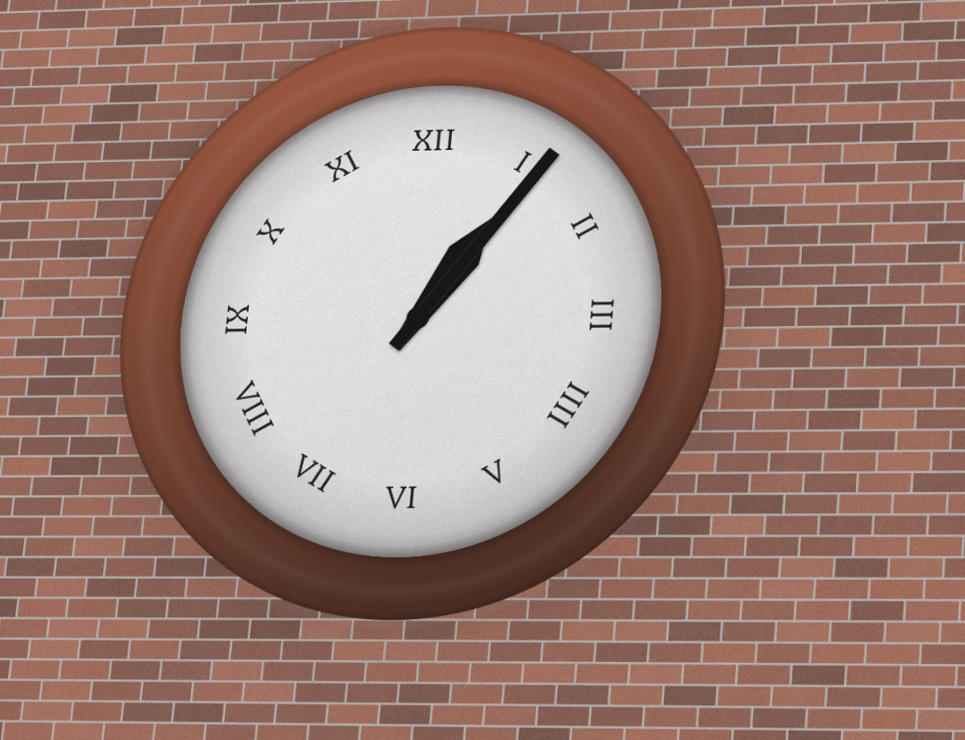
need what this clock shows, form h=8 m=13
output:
h=1 m=6
